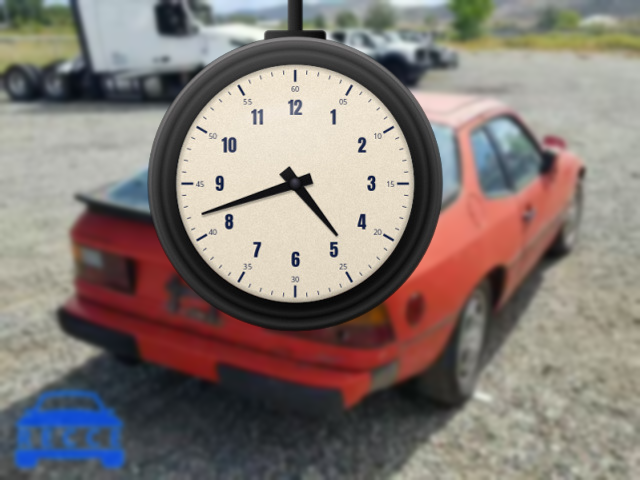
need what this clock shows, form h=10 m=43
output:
h=4 m=42
